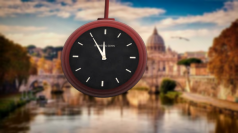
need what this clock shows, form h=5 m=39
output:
h=11 m=55
